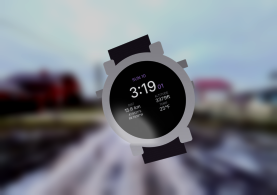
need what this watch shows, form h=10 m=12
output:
h=3 m=19
